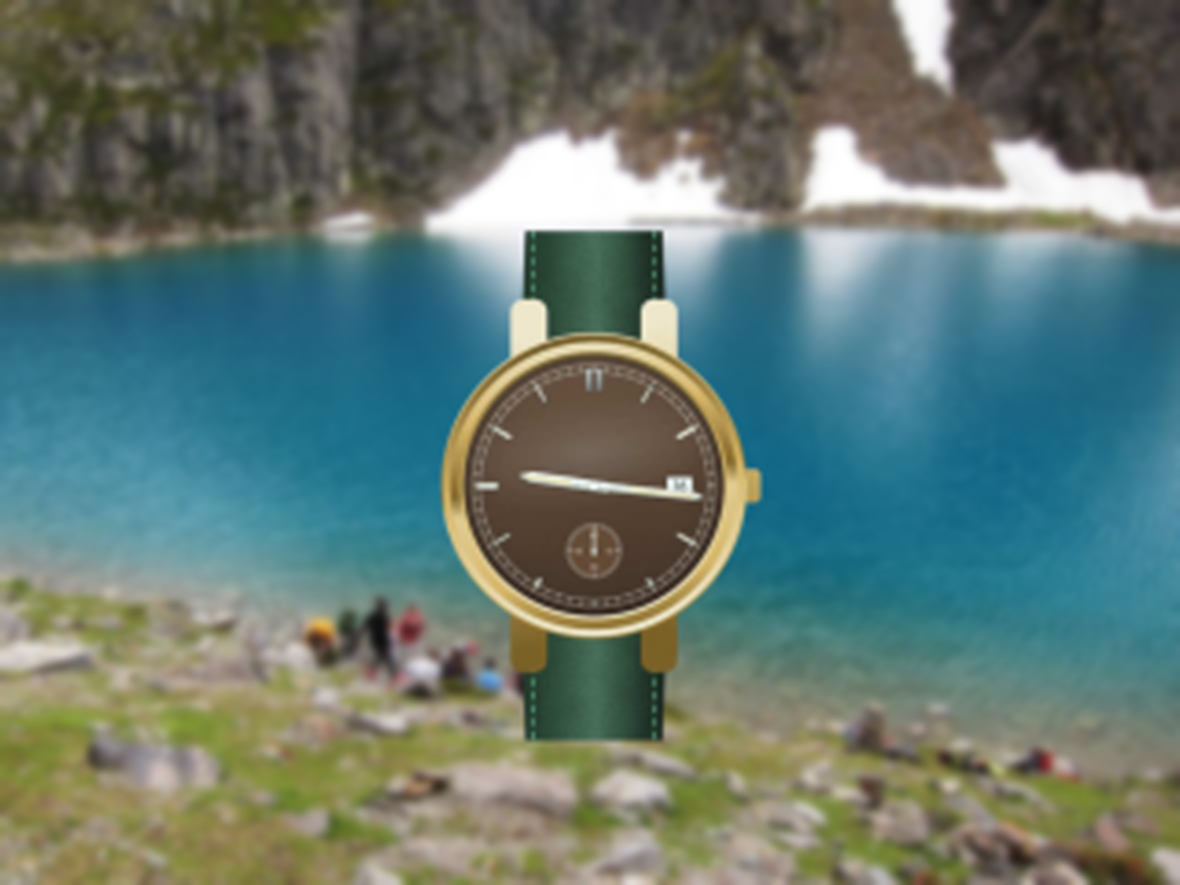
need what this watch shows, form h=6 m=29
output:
h=9 m=16
